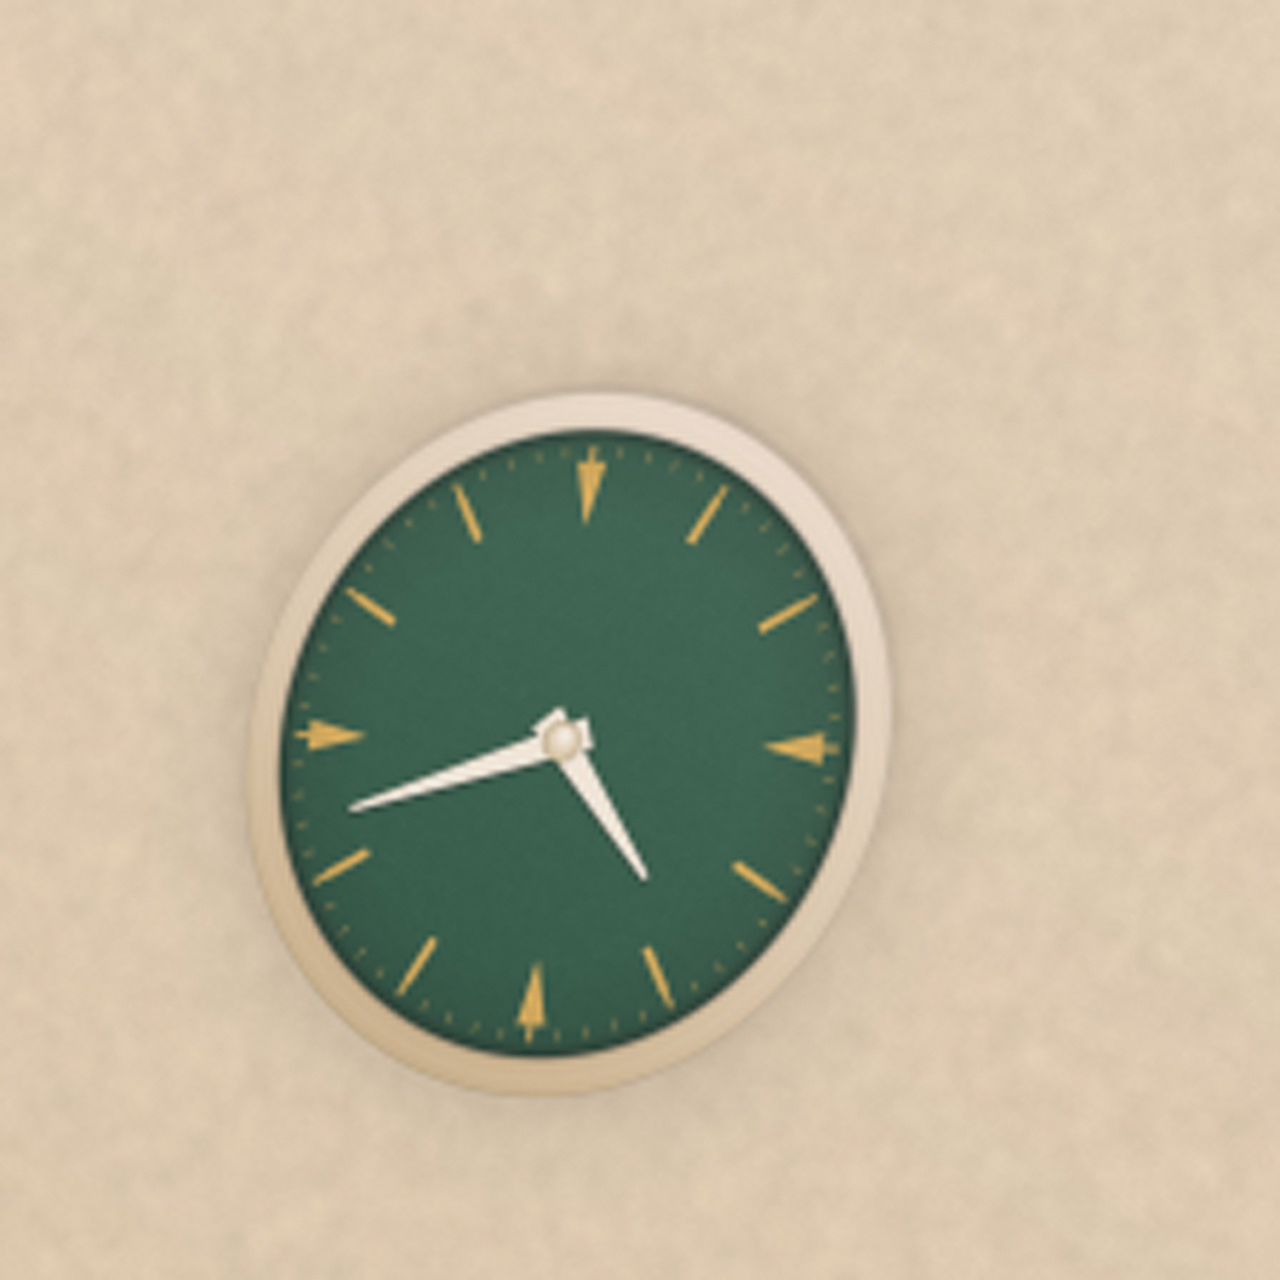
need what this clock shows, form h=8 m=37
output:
h=4 m=42
